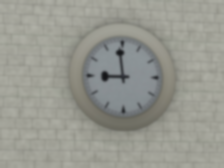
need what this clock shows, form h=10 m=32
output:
h=8 m=59
